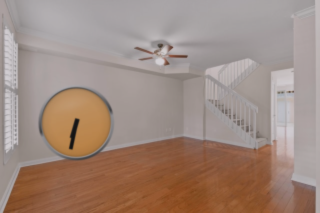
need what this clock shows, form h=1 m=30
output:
h=6 m=32
